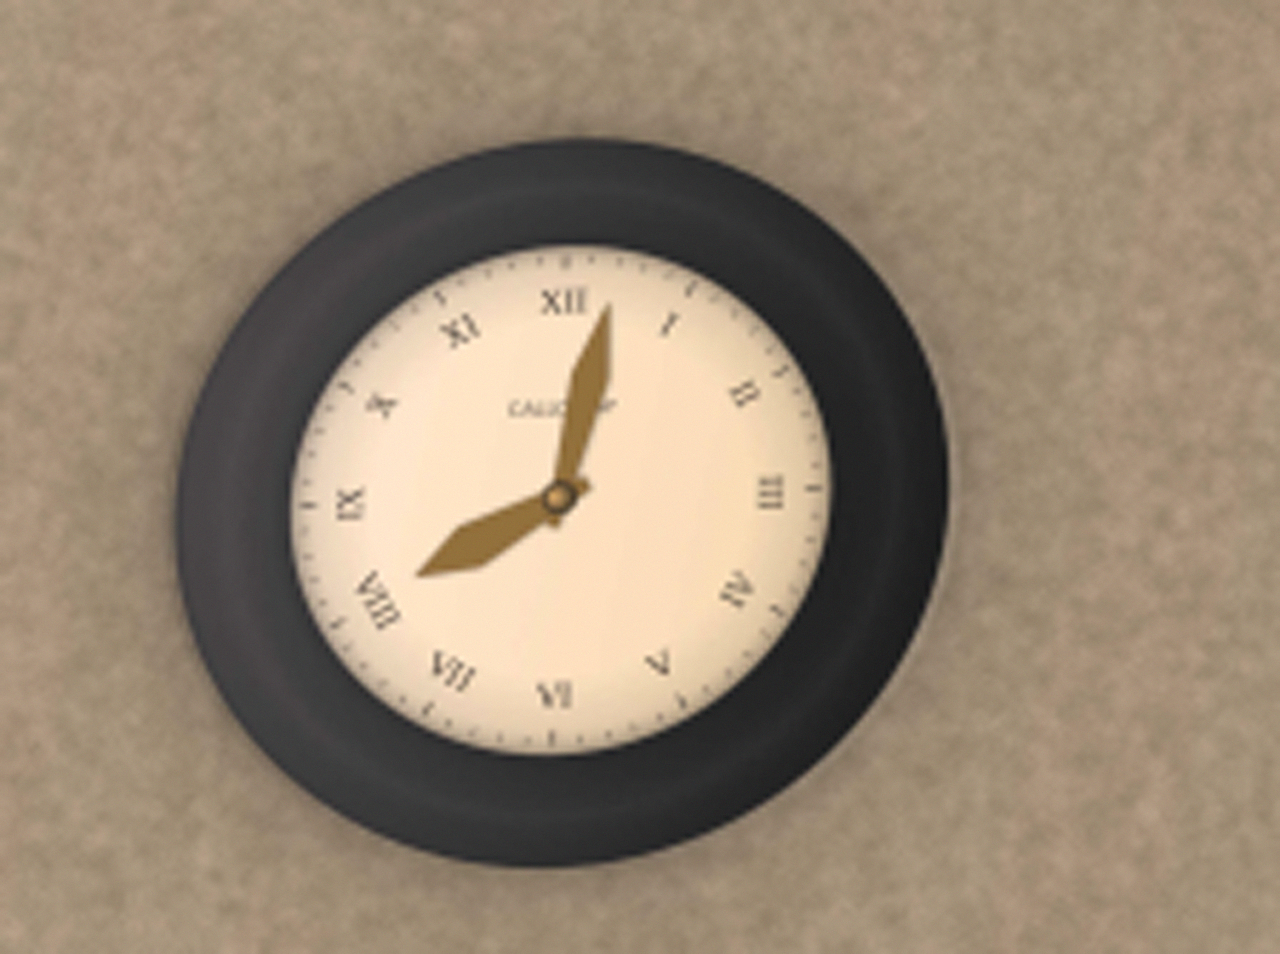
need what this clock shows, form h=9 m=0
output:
h=8 m=2
